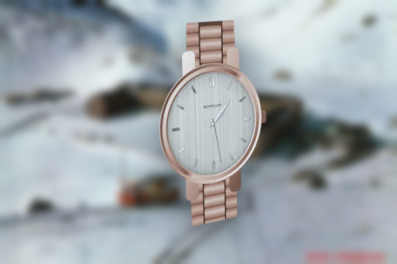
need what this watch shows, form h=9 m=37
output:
h=1 m=28
